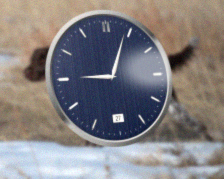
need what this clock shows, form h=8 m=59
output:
h=9 m=4
